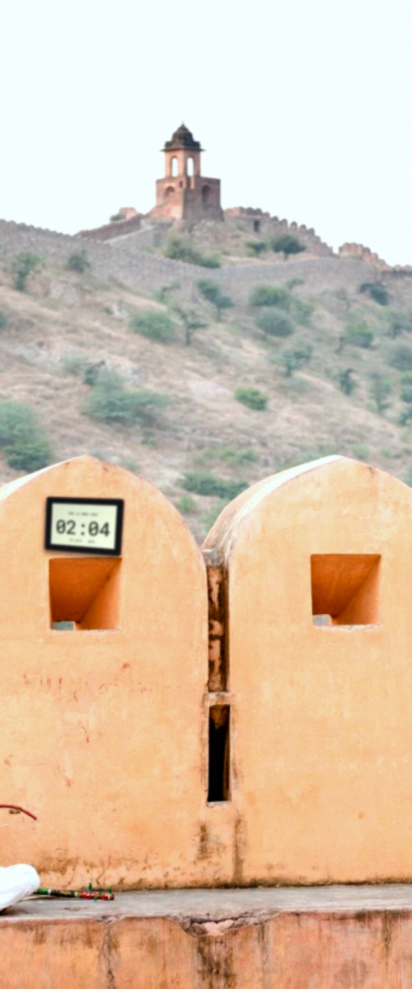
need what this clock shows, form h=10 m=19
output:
h=2 m=4
